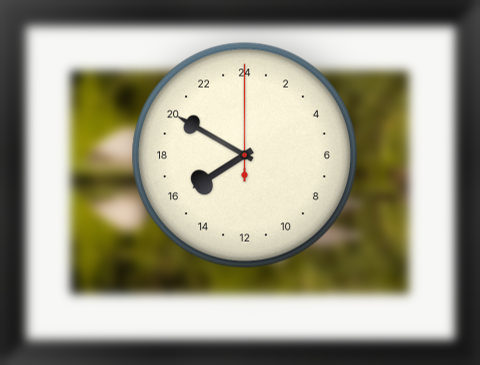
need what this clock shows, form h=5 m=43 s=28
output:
h=15 m=50 s=0
